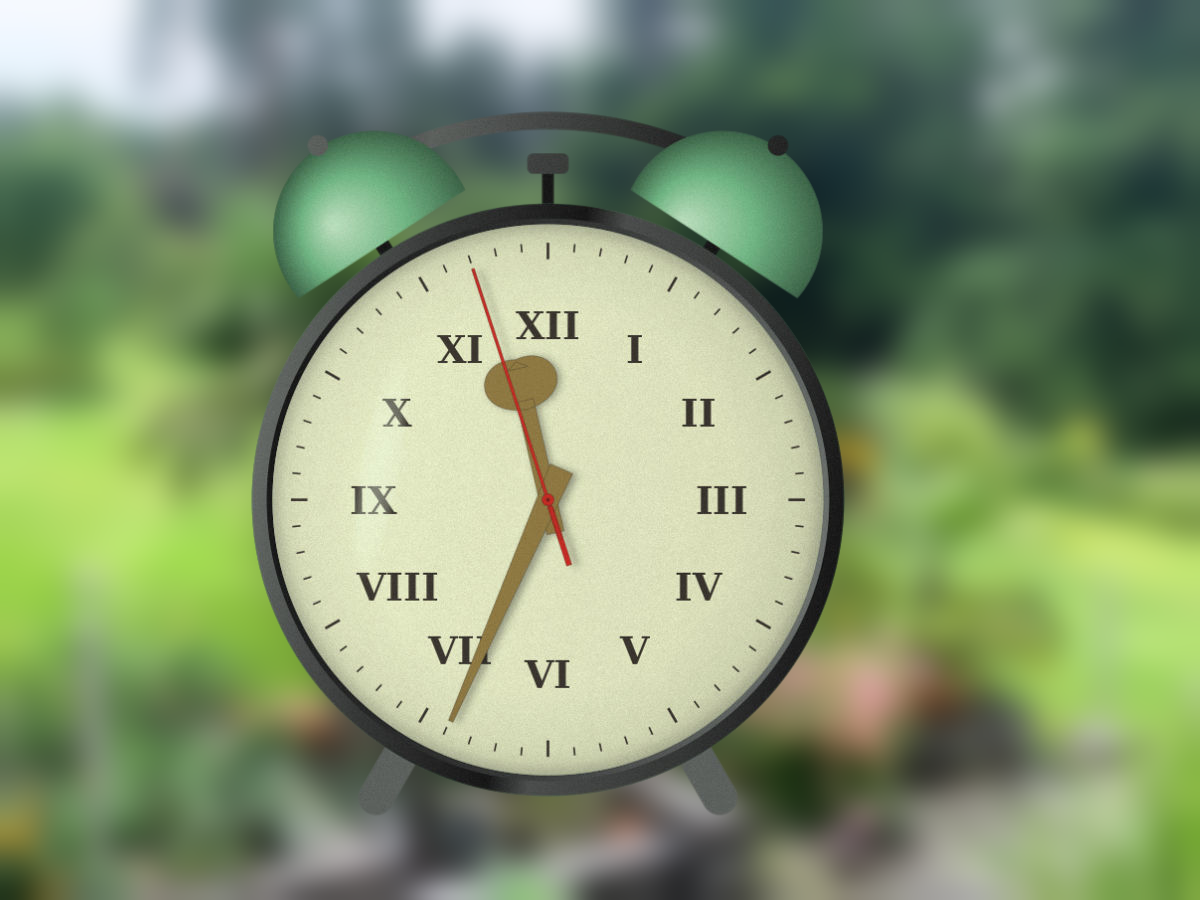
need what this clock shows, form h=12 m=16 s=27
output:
h=11 m=33 s=57
